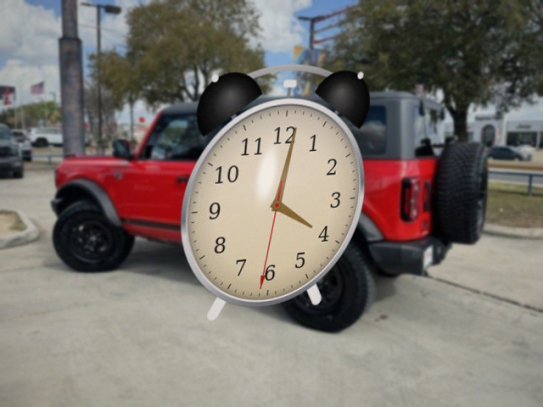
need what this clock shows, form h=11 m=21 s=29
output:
h=4 m=1 s=31
